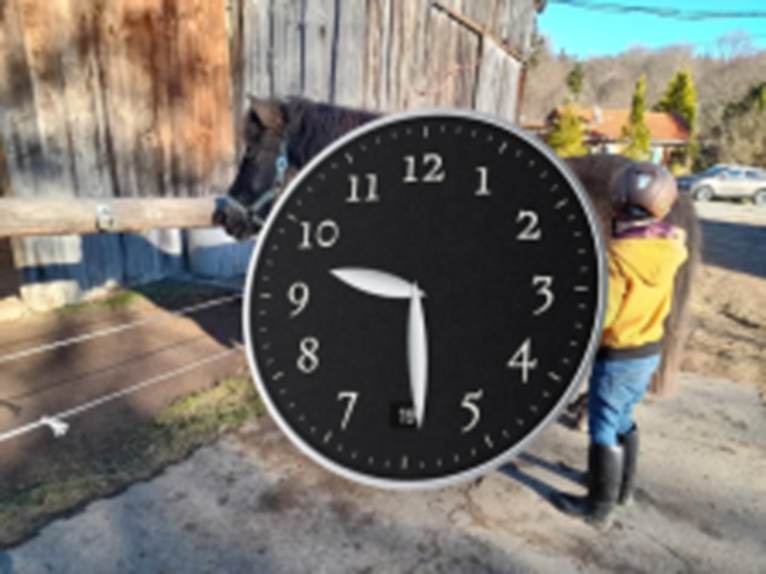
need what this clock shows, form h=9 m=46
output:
h=9 m=29
